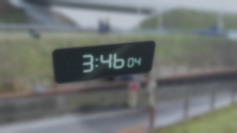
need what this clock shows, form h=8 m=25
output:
h=3 m=46
